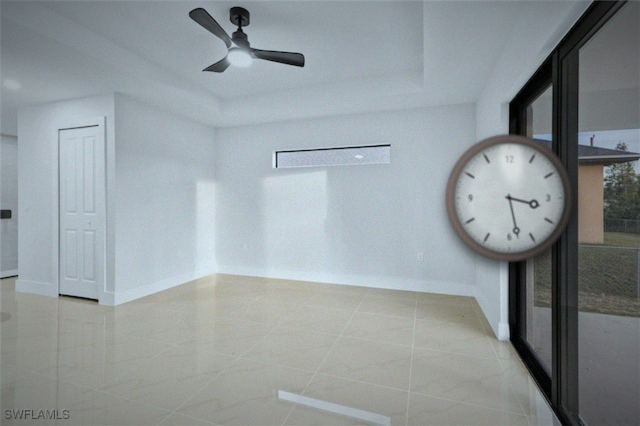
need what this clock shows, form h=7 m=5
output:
h=3 m=28
